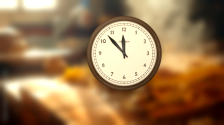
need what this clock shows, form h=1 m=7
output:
h=11 m=53
